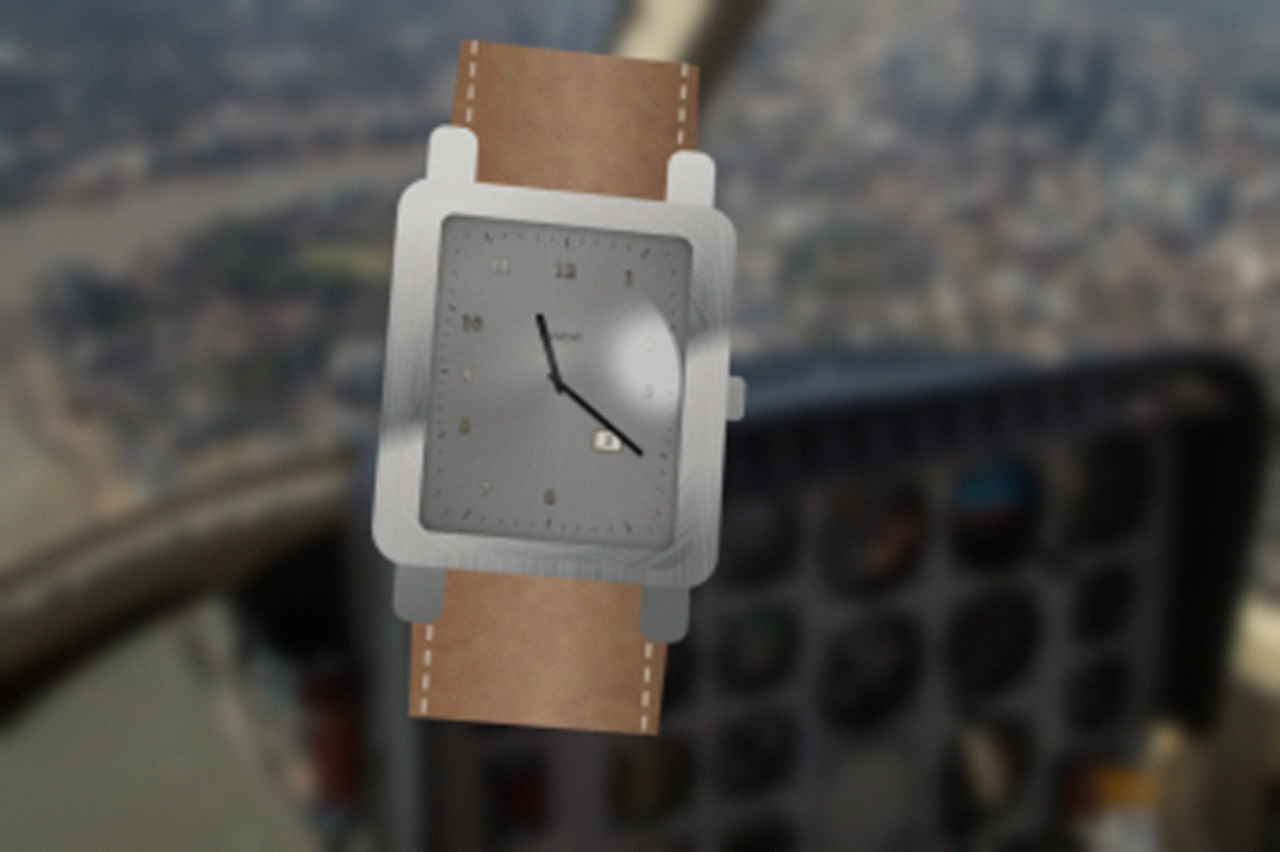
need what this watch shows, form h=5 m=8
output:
h=11 m=21
